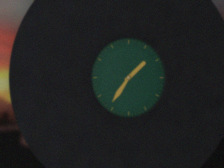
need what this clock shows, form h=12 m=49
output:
h=1 m=36
